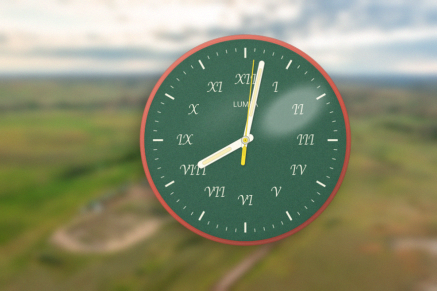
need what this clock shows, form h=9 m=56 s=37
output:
h=8 m=2 s=1
